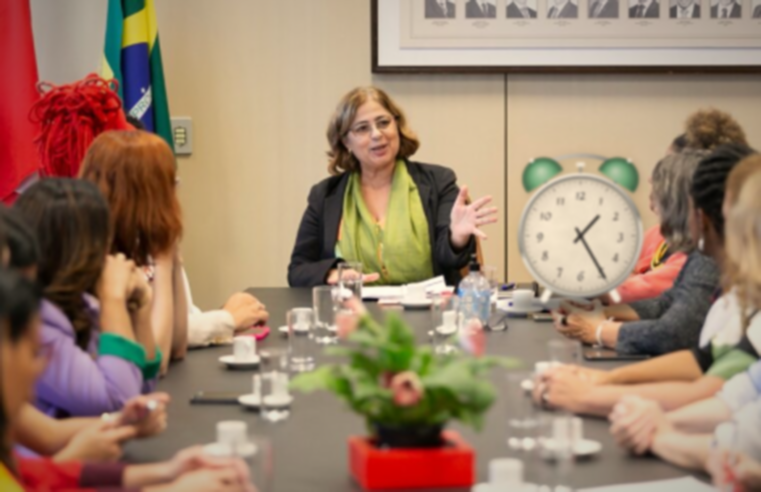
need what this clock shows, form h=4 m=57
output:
h=1 m=25
